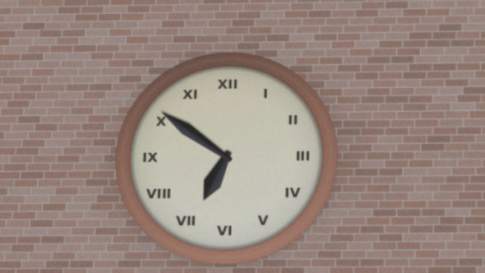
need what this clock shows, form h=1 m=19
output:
h=6 m=51
